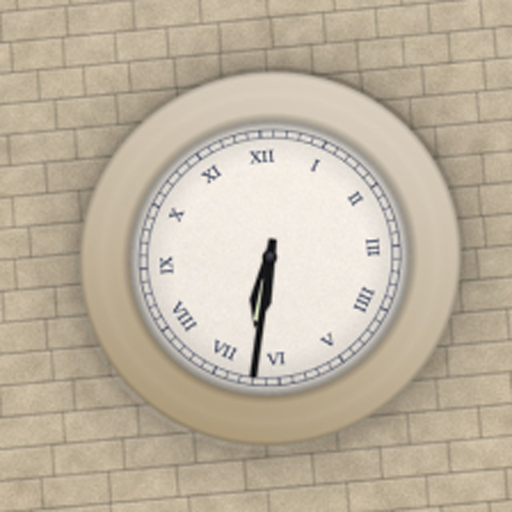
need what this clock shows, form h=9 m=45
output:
h=6 m=32
